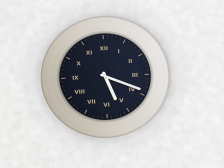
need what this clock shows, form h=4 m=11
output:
h=5 m=19
